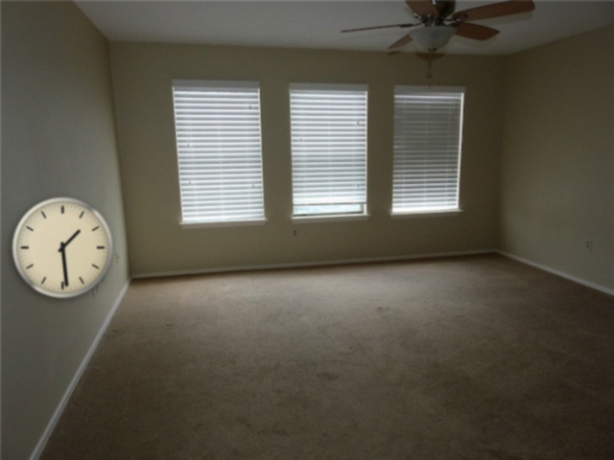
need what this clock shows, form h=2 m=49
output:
h=1 m=29
